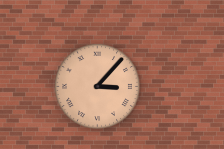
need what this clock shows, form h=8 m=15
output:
h=3 m=7
